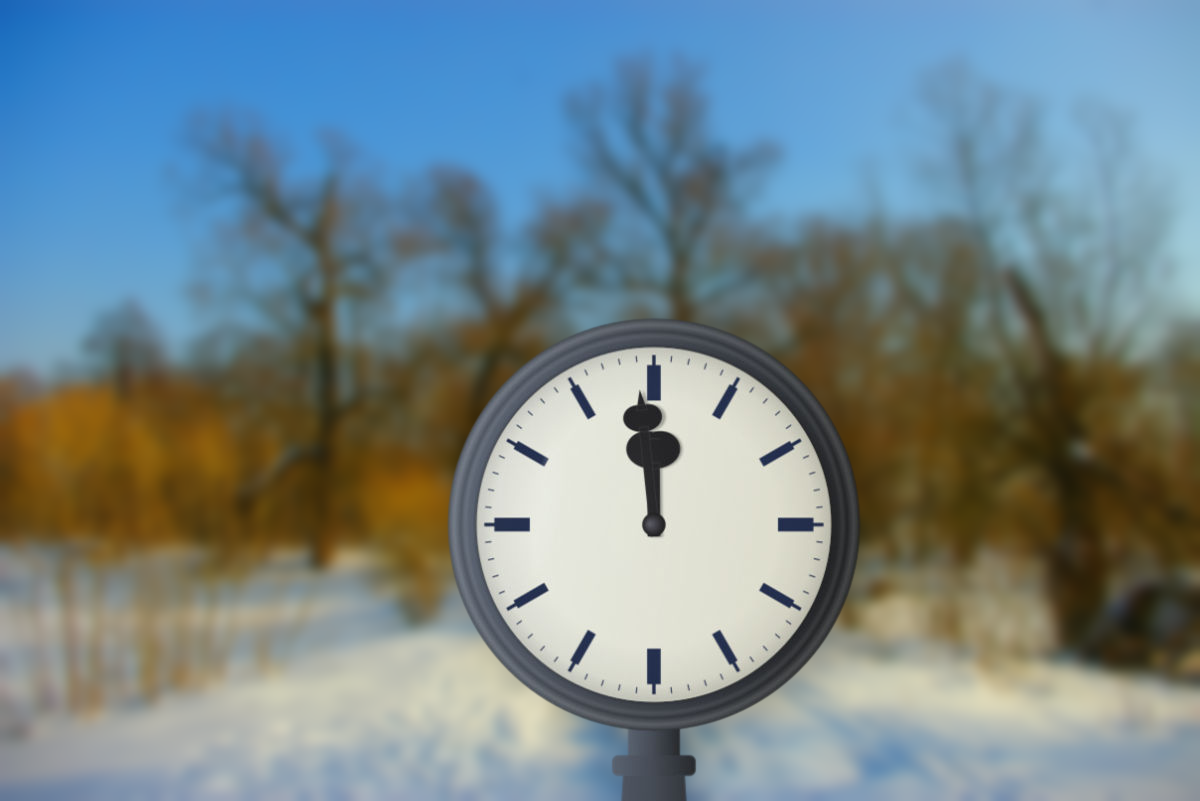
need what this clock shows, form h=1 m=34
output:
h=11 m=59
